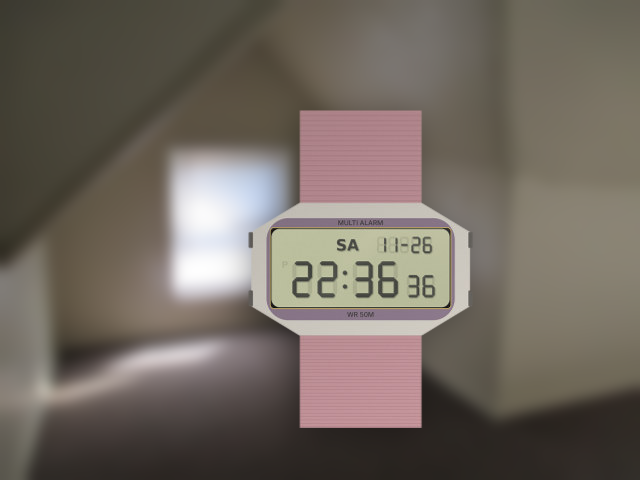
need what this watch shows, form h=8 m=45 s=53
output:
h=22 m=36 s=36
